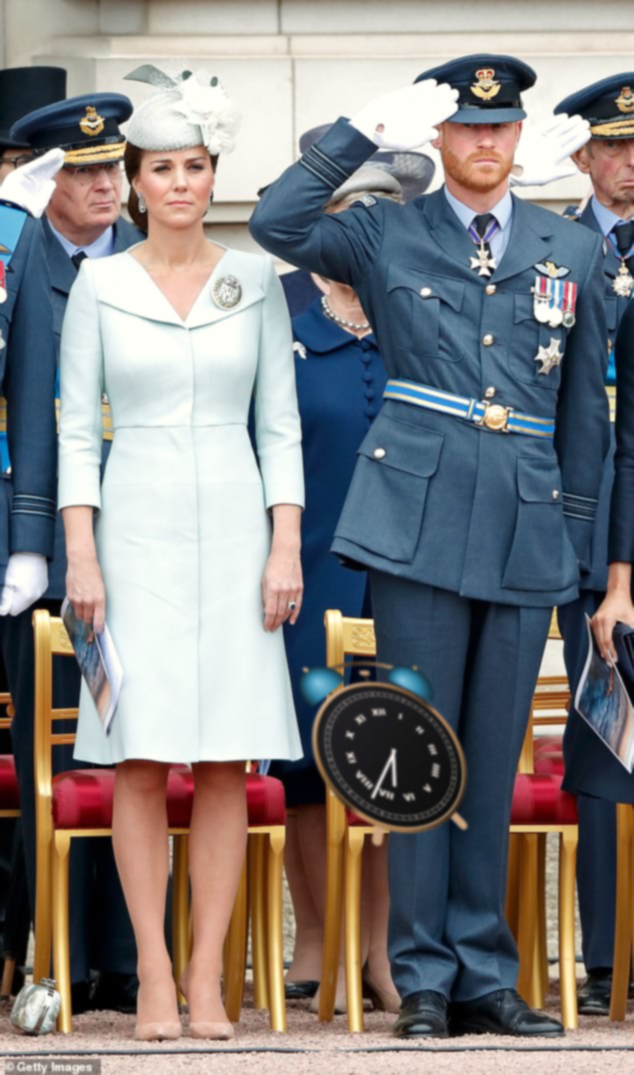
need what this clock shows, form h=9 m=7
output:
h=6 m=37
